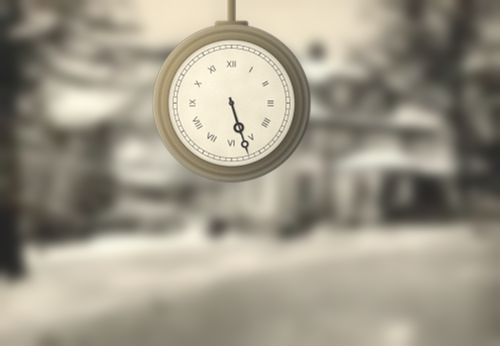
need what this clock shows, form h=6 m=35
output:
h=5 m=27
